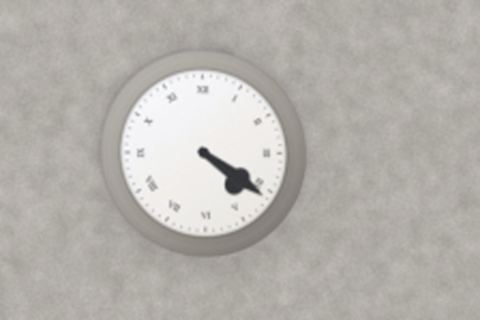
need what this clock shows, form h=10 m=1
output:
h=4 m=21
